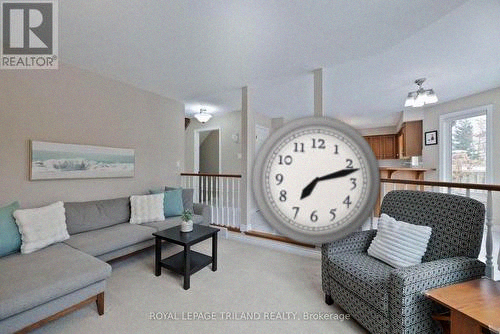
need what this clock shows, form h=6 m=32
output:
h=7 m=12
